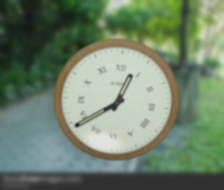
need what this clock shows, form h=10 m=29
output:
h=12 m=39
